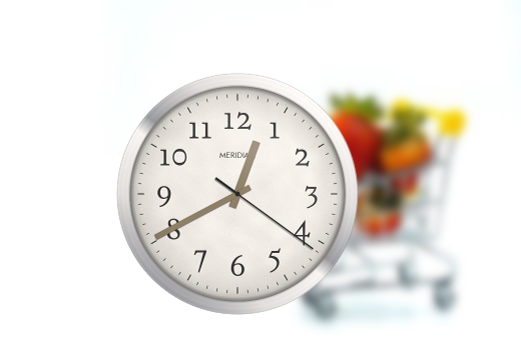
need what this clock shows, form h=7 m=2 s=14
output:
h=12 m=40 s=21
